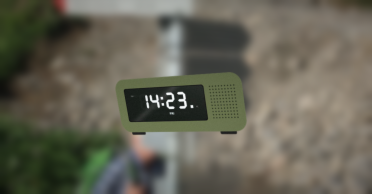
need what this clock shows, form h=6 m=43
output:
h=14 m=23
